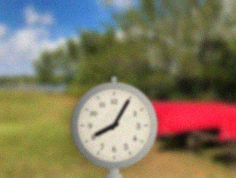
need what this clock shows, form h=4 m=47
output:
h=8 m=5
